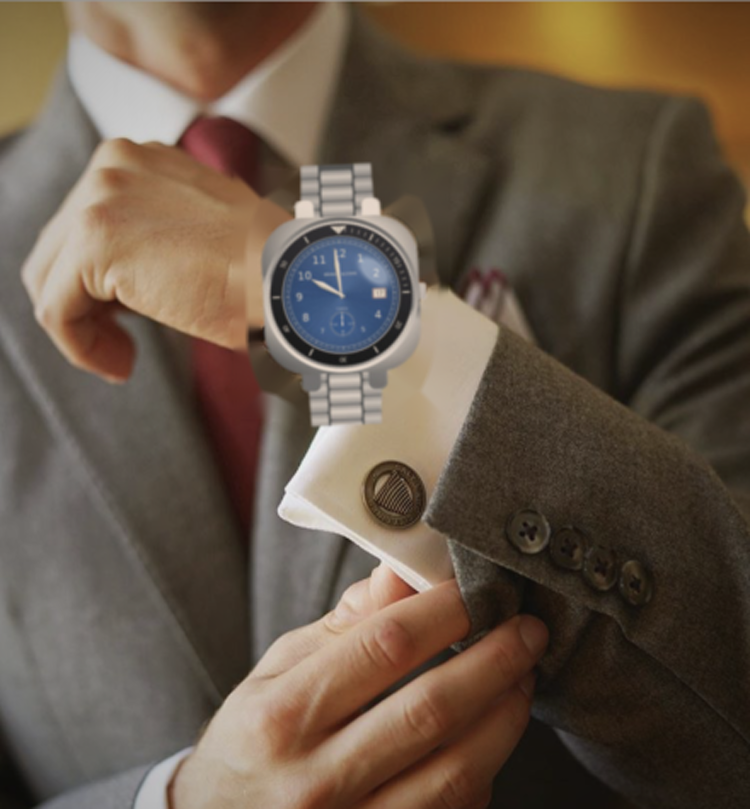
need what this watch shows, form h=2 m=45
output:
h=9 m=59
